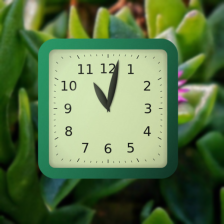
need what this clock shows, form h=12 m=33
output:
h=11 m=2
